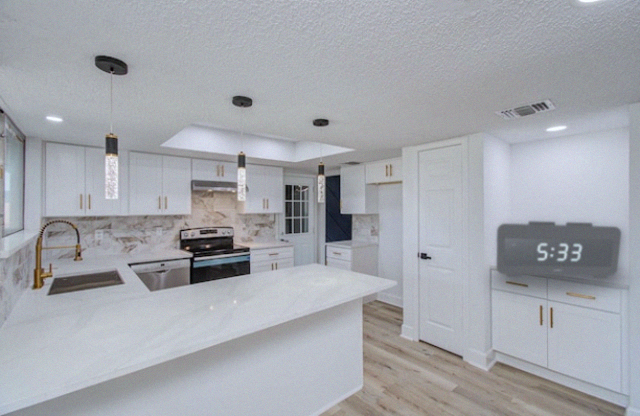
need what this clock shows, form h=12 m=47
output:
h=5 m=33
